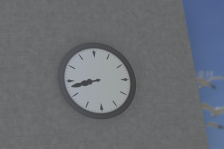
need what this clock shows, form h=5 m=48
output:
h=8 m=43
